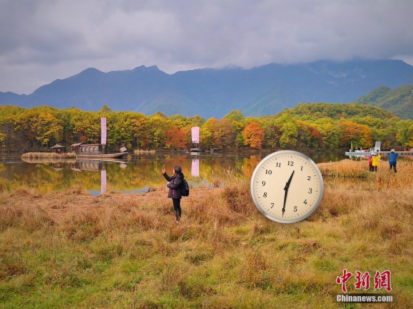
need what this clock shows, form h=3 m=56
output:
h=12 m=30
